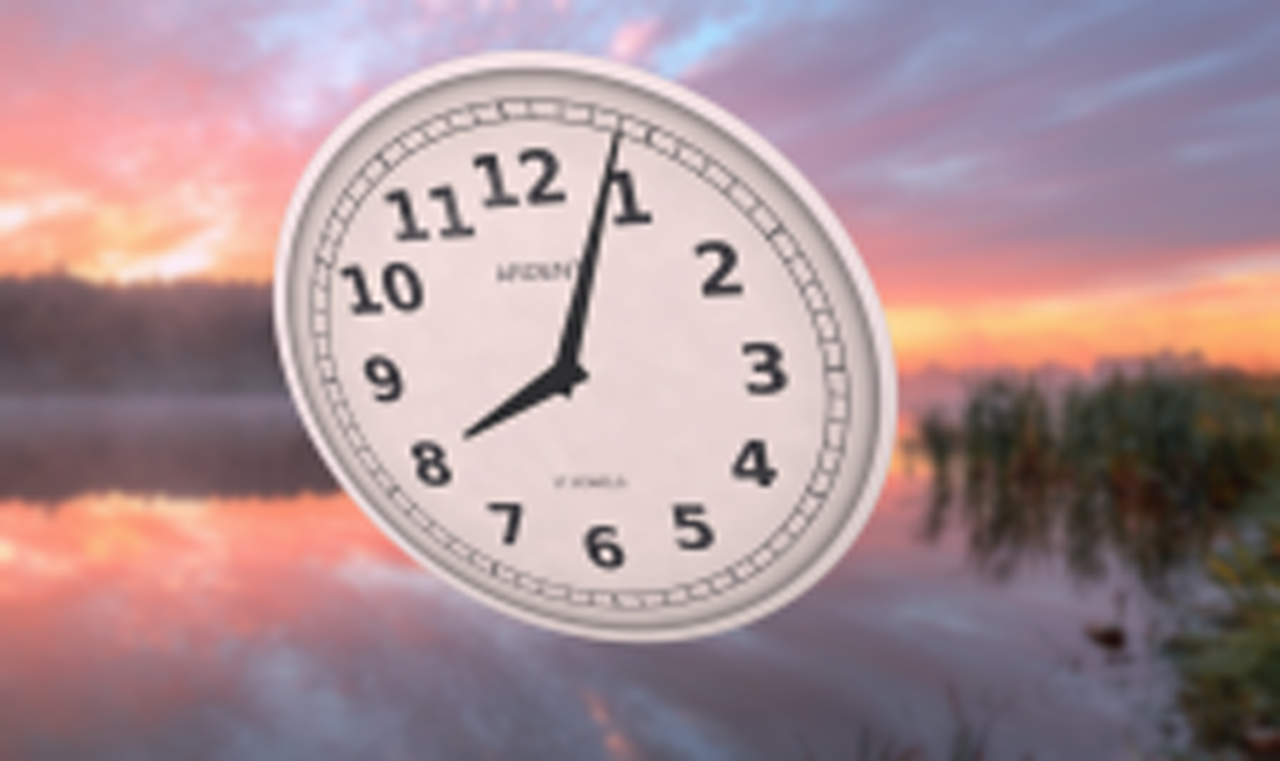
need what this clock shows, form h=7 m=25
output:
h=8 m=4
